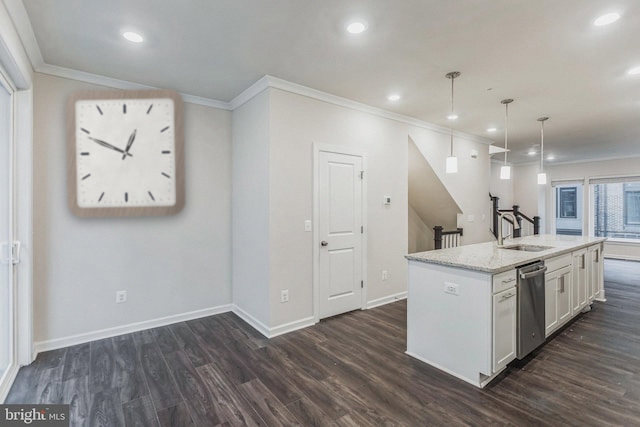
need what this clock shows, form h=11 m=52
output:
h=12 m=49
